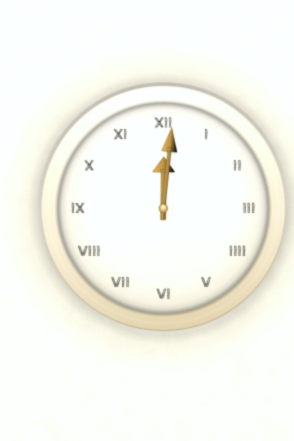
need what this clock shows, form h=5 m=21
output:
h=12 m=1
